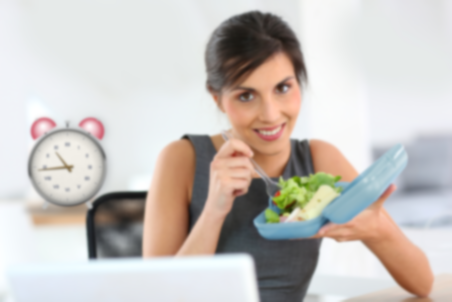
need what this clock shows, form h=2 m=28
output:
h=10 m=44
